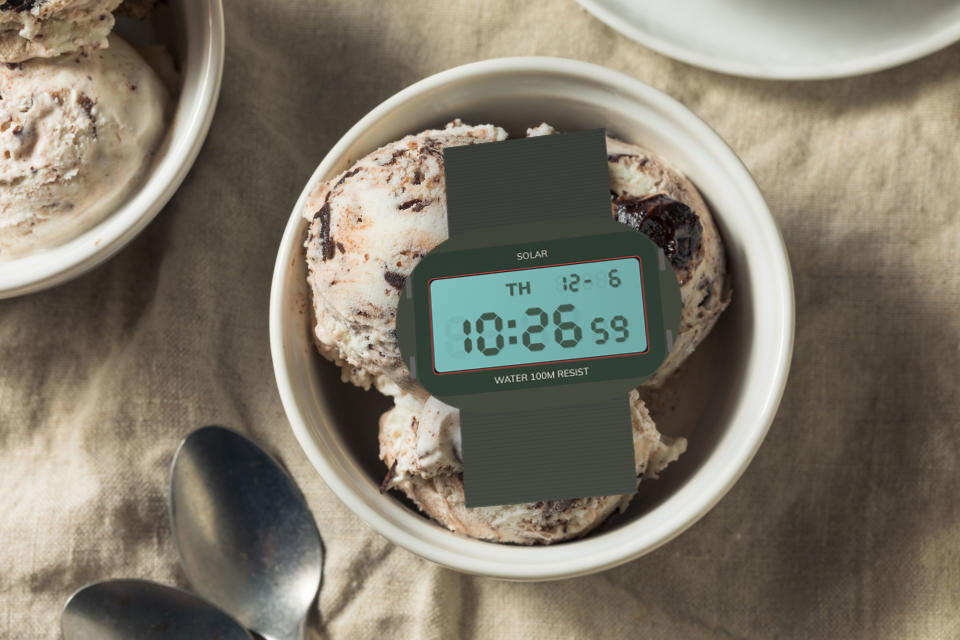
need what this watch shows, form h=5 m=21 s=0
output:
h=10 m=26 s=59
